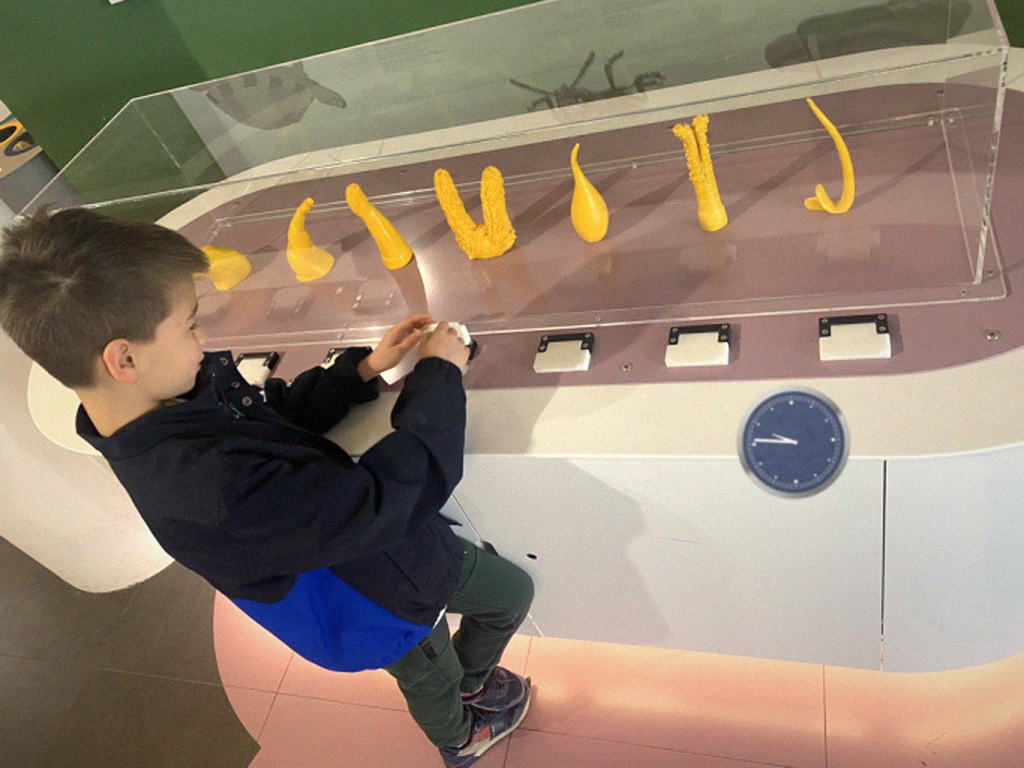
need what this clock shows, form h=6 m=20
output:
h=9 m=46
